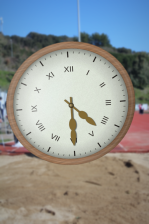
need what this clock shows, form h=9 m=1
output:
h=4 m=30
